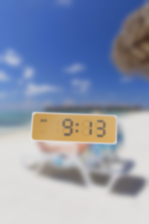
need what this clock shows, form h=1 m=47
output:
h=9 m=13
